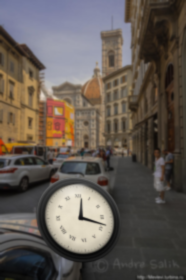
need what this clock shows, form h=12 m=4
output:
h=12 m=18
